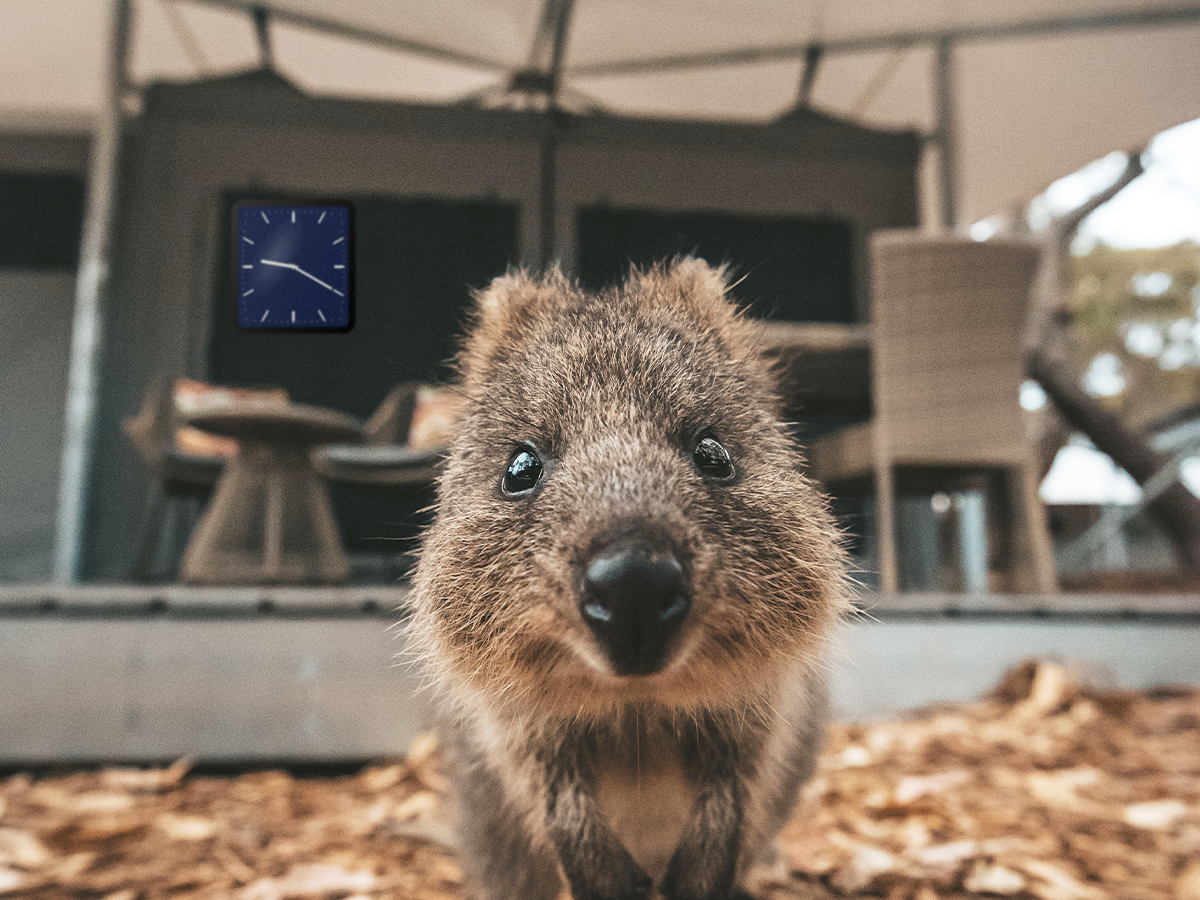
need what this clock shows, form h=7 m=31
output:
h=9 m=20
